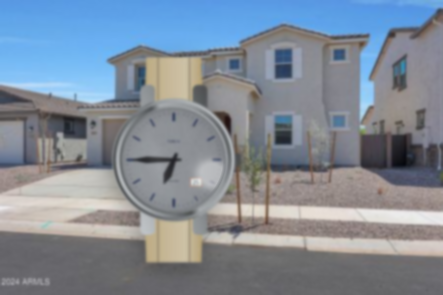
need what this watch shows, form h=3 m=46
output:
h=6 m=45
